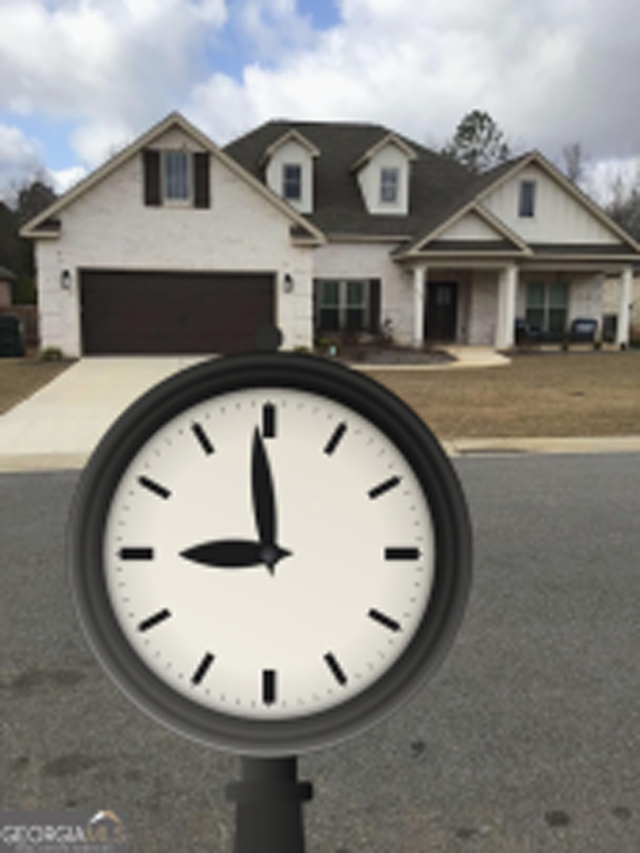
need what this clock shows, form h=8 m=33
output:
h=8 m=59
